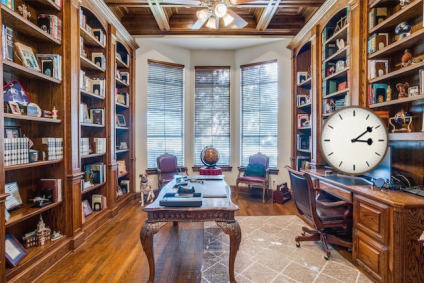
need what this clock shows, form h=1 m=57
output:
h=3 m=9
